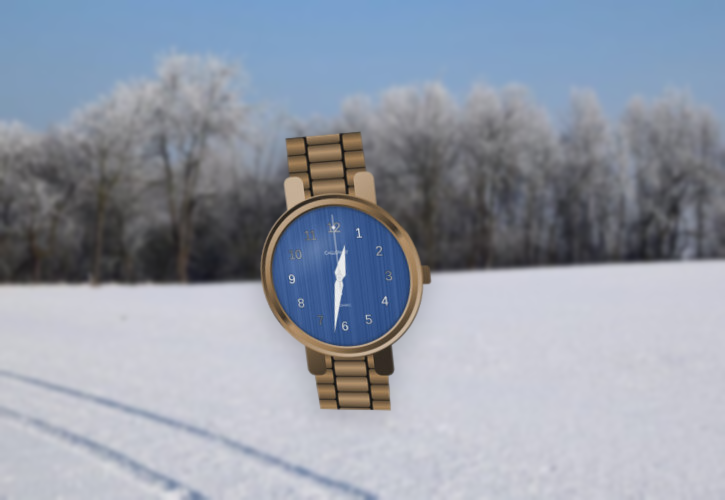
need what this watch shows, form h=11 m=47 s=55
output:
h=12 m=32 s=0
